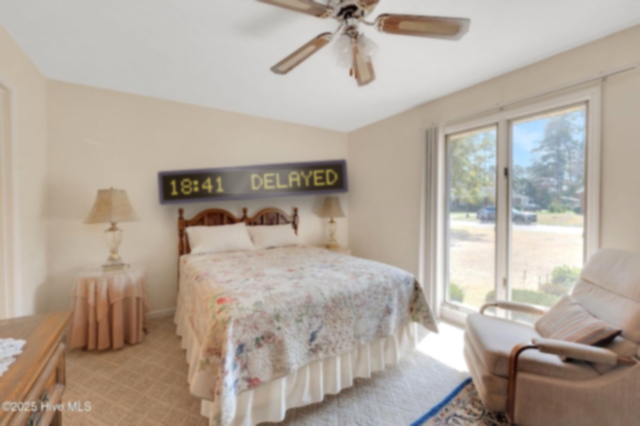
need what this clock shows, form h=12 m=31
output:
h=18 m=41
